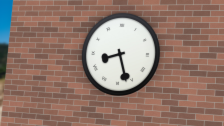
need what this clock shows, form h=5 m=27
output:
h=8 m=27
